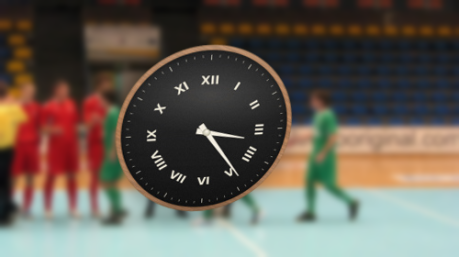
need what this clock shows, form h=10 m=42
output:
h=3 m=24
